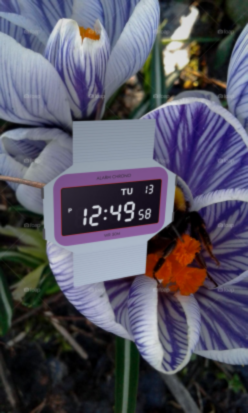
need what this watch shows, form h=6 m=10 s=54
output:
h=12 m=49 s=58
